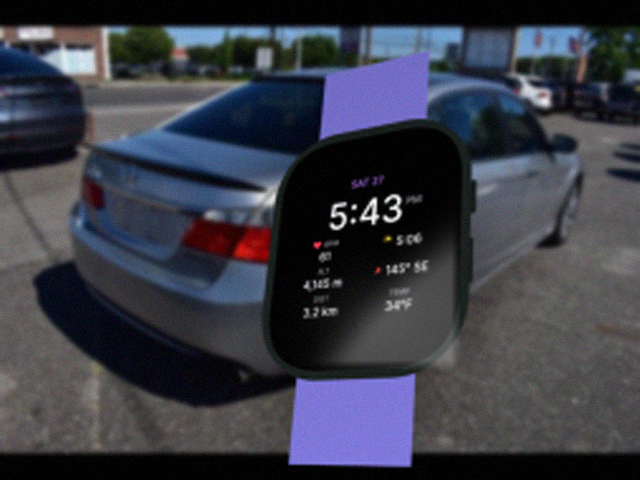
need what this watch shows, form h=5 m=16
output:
h=5 m=43
